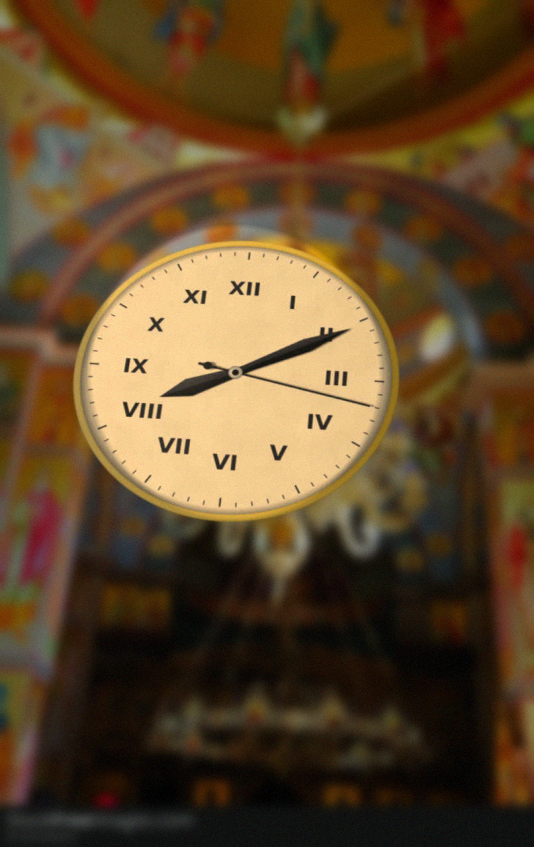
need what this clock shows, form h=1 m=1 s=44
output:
h=8 m=10 s=17
